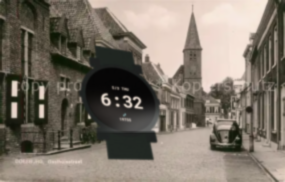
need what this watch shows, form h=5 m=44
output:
h=6 m=32
